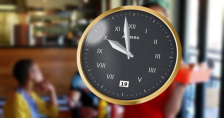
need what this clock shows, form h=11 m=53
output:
h=9 m=58
